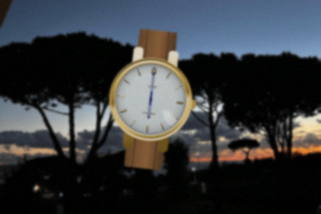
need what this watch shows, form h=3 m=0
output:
h=6 m=0
